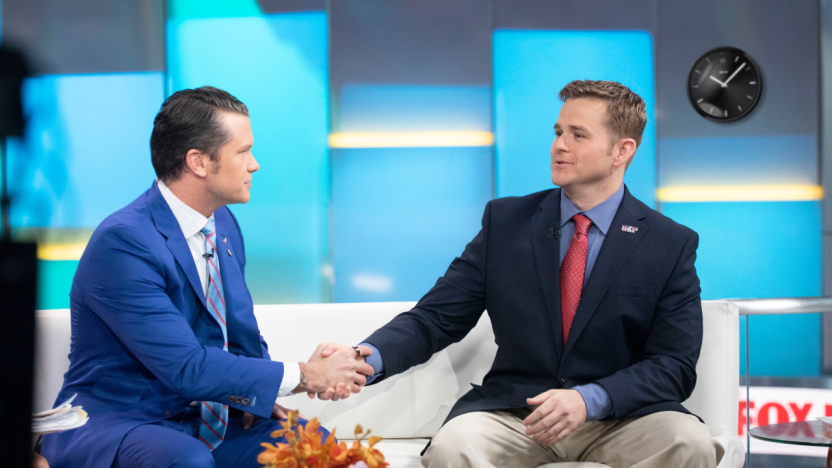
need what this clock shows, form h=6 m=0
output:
h=10 m=8
